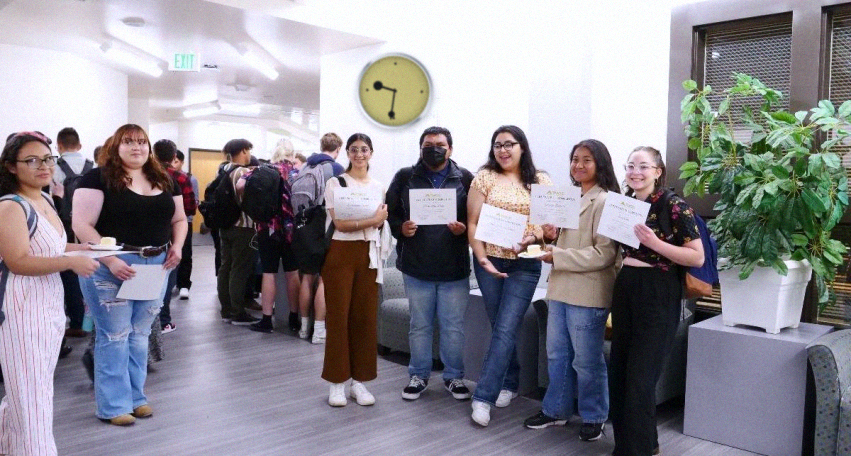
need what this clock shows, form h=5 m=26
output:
h=9 m=31
